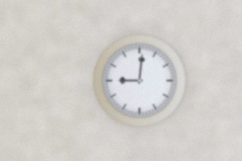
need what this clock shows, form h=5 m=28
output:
h=9 m=1
